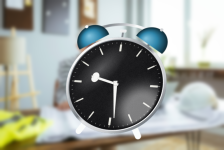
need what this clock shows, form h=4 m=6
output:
h=9 m=29
